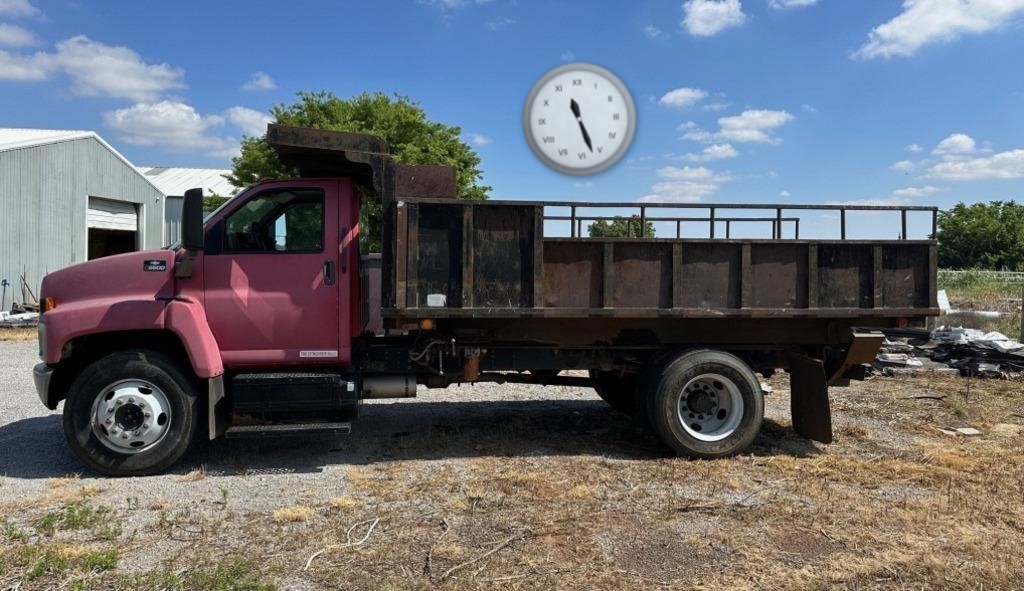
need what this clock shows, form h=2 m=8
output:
h=11 m=27
